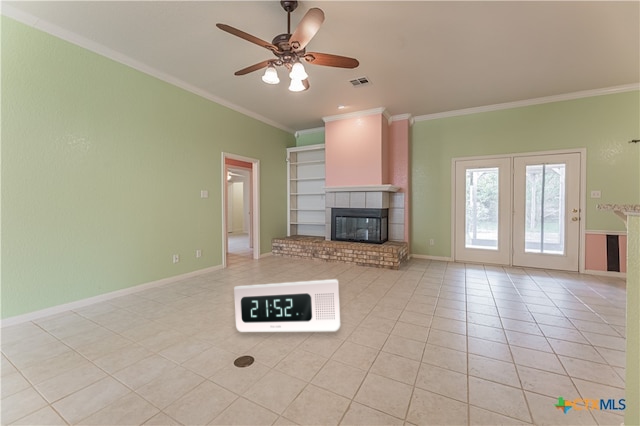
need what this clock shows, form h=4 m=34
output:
h=21 m=52
